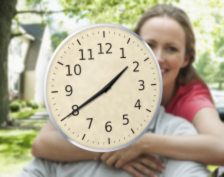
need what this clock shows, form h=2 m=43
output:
h=1 m=40
